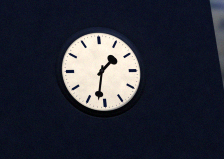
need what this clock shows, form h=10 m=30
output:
h=1 m=32
